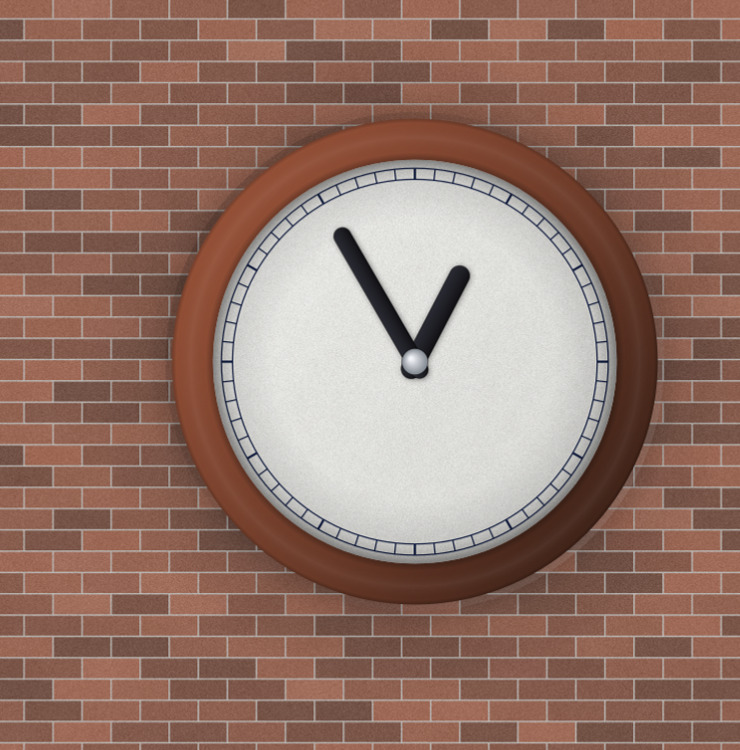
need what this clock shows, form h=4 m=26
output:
h=12 m=55
